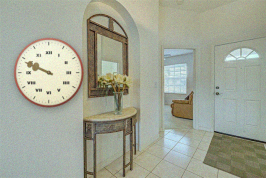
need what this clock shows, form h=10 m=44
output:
h=9 m=49
